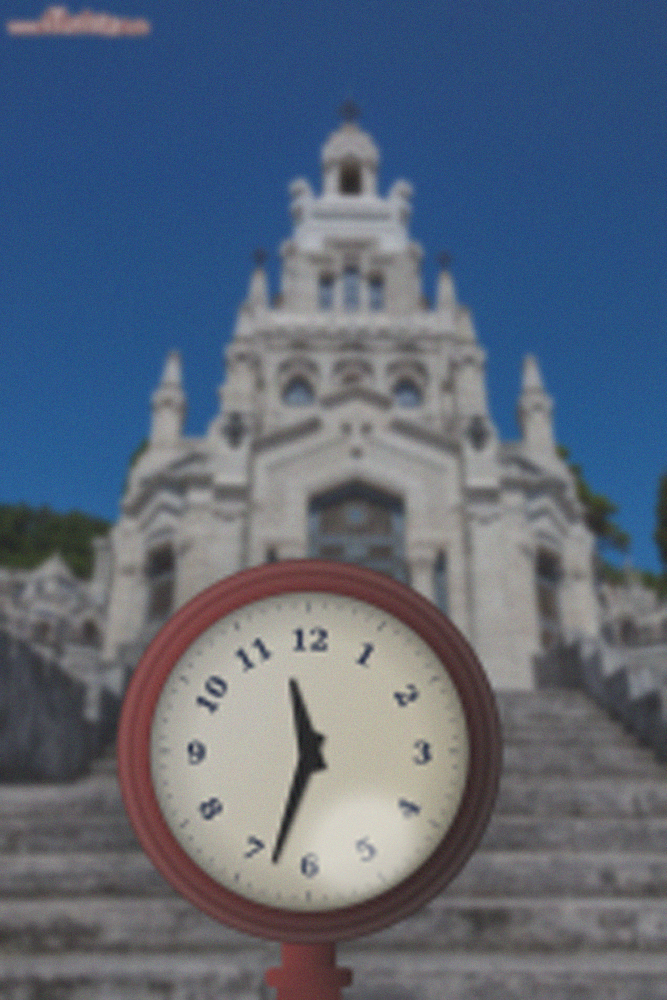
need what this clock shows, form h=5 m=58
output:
h=11 m=33
